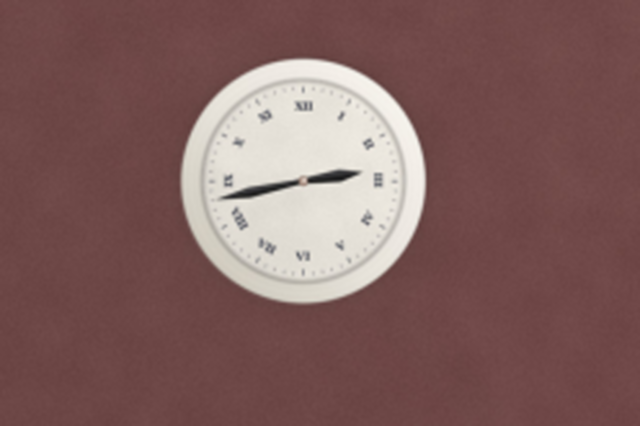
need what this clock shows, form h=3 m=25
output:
h=2 m=43
